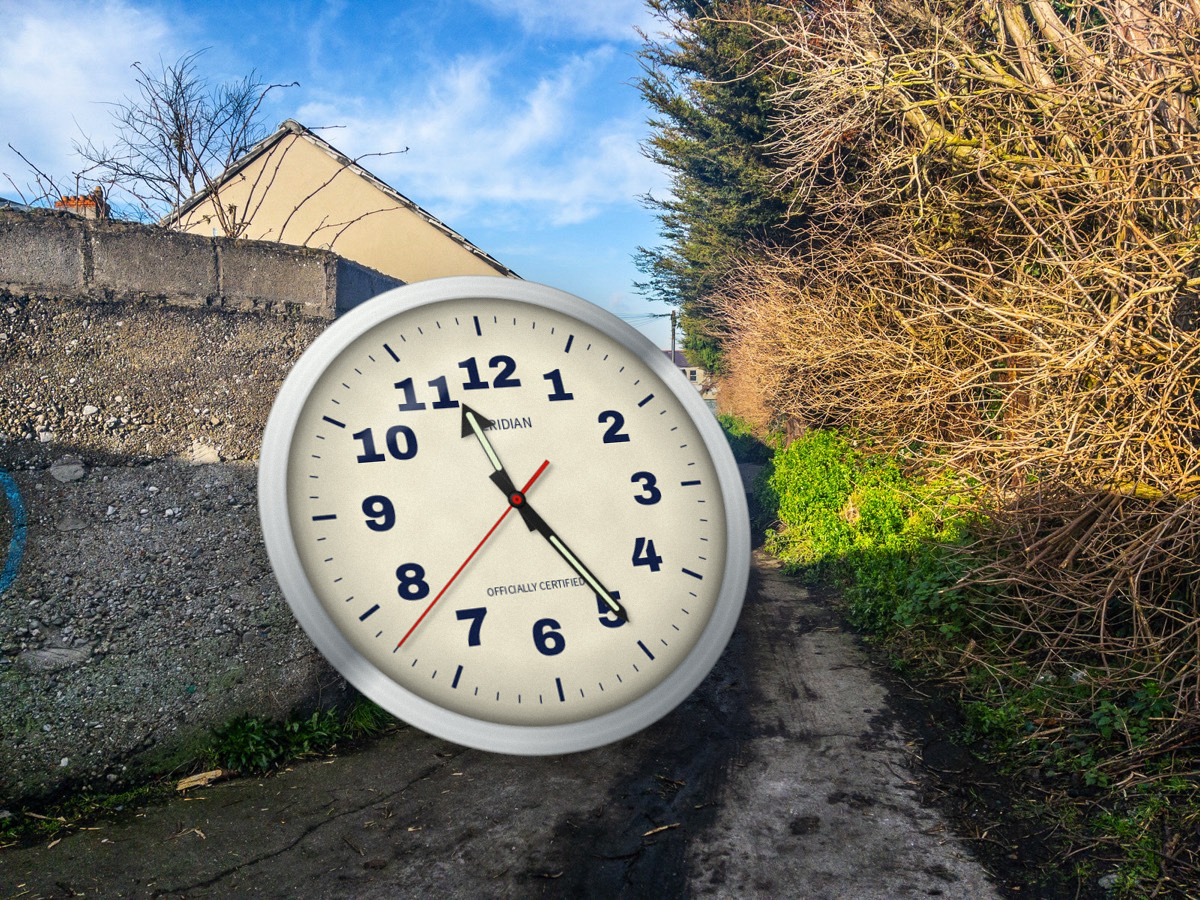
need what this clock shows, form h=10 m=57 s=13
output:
h=11 m=24 s=38
